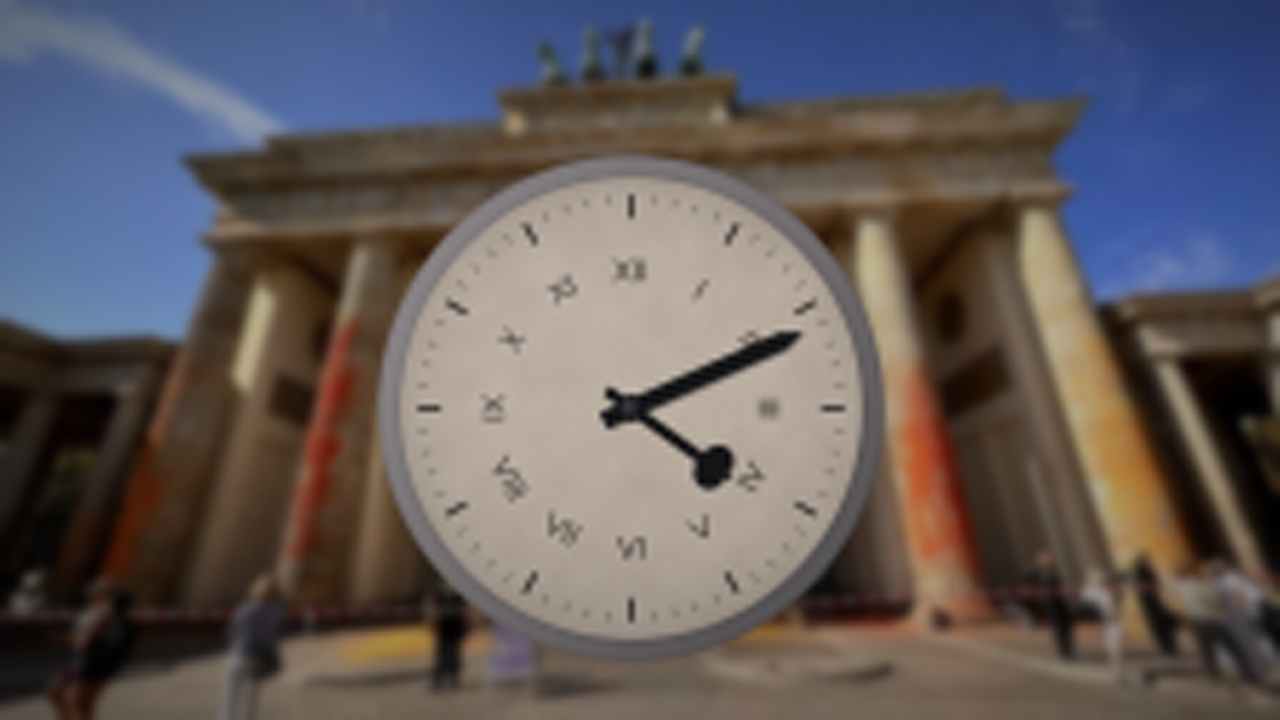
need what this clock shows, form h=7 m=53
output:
h=4 m=11
